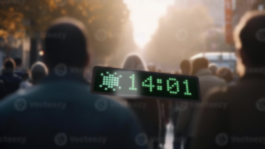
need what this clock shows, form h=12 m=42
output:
h=14 m=1
